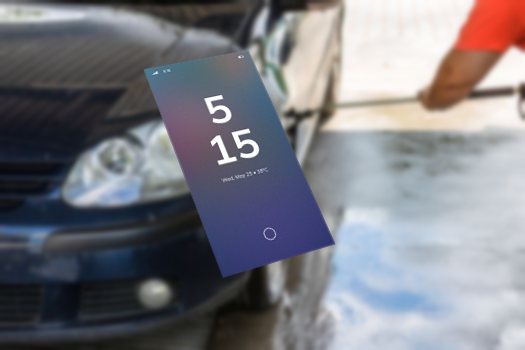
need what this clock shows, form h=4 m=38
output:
h=5 m=15
